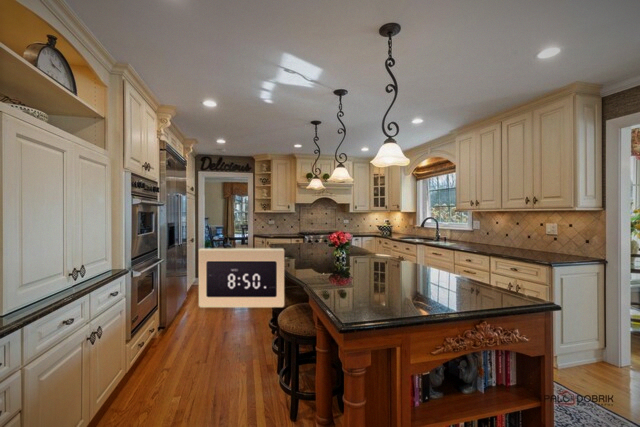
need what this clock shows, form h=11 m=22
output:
h=8 m=50
